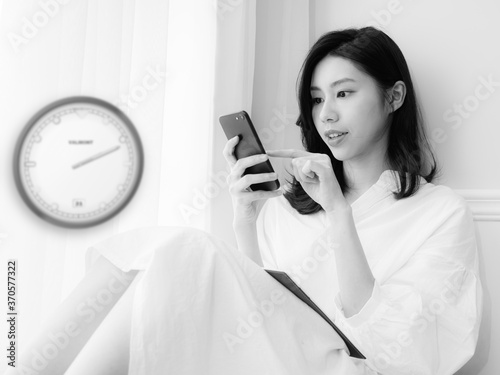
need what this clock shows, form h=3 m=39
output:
h=2 m=11
